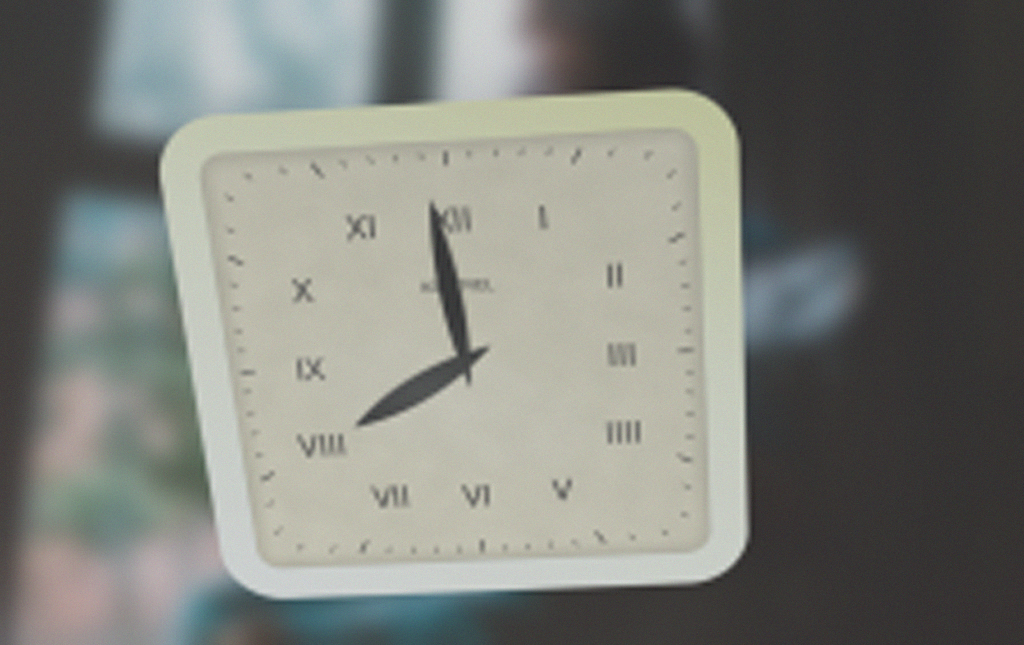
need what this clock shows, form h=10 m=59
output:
h=7 m=59
